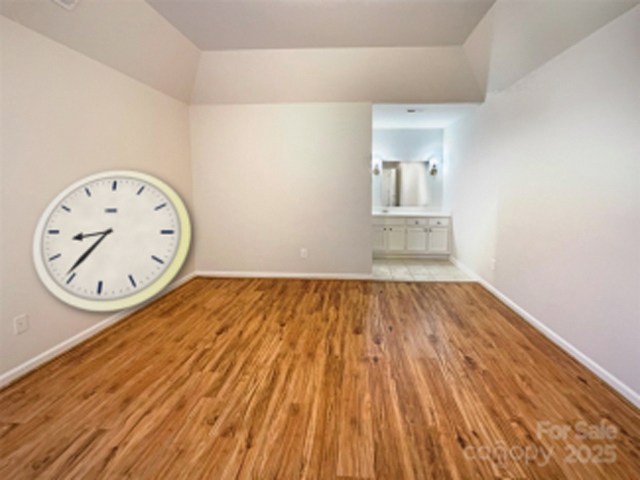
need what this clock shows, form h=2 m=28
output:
h=8 m=36
